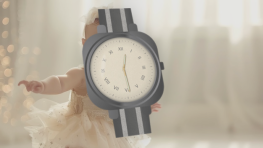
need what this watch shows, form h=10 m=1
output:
h=12 m=29
